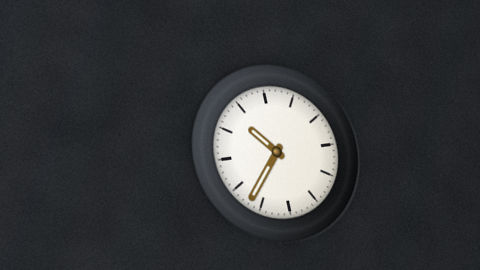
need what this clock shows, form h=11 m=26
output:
h=10 m=37
